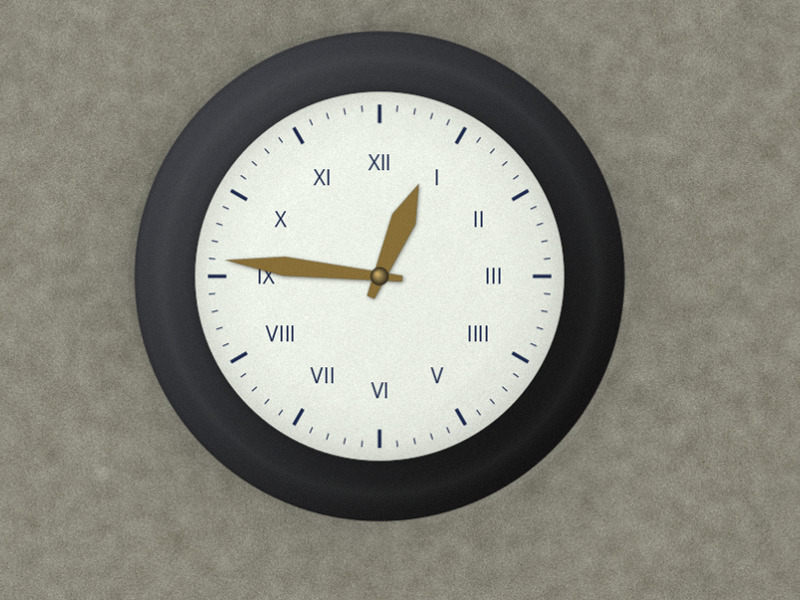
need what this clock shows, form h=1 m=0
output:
h=12 m=46
